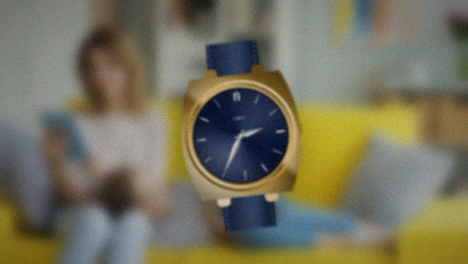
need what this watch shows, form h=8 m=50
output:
h=2 m=35
